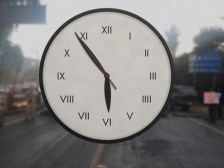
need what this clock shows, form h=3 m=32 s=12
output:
h=5 m=53 s=54
